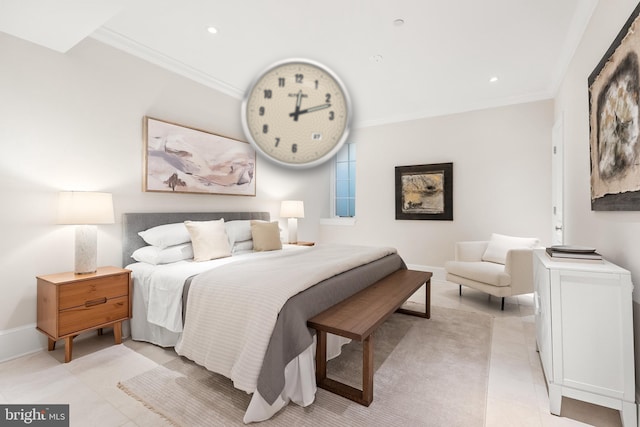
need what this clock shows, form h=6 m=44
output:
h=12 m=12
